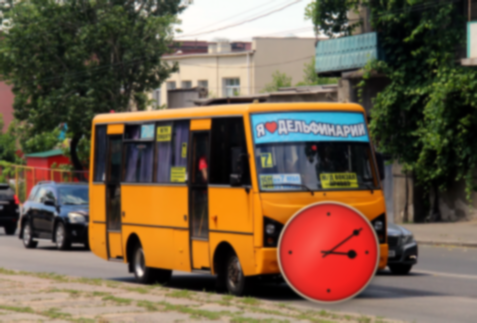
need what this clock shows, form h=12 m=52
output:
h=3 m=9
